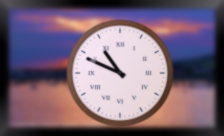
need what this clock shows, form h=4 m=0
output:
h=10 m=49
